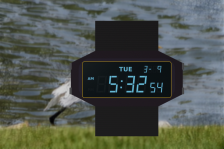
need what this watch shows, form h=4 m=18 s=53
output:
h=5 m=32 s=54
